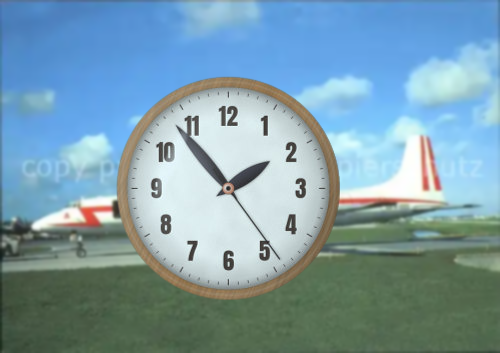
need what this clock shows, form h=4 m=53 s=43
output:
h=1 m=53 s=24
